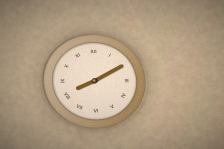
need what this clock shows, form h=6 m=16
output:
h=8 m=10
